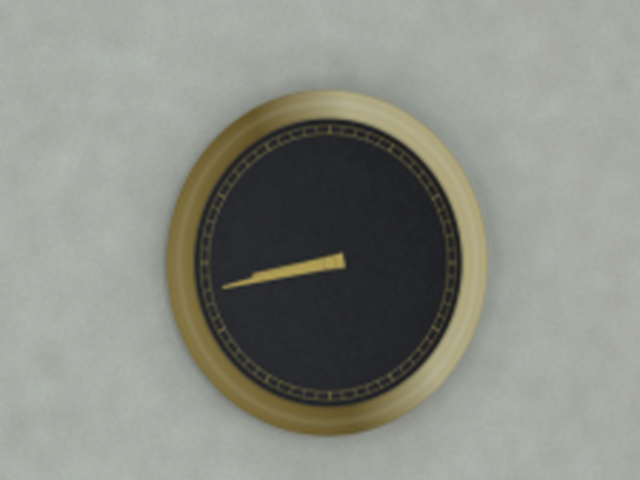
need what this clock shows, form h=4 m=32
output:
h=8 m=43
